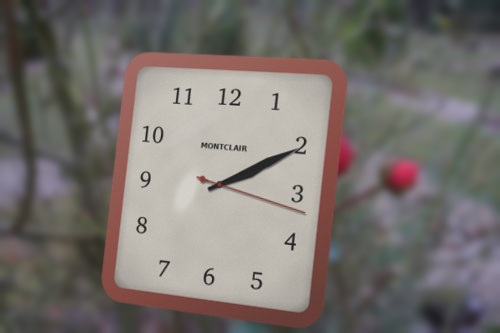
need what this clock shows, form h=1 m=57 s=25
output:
h=2 m=10 s=17
